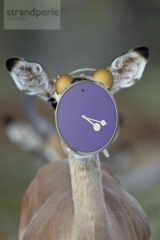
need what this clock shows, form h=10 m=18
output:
h=4 m=18
